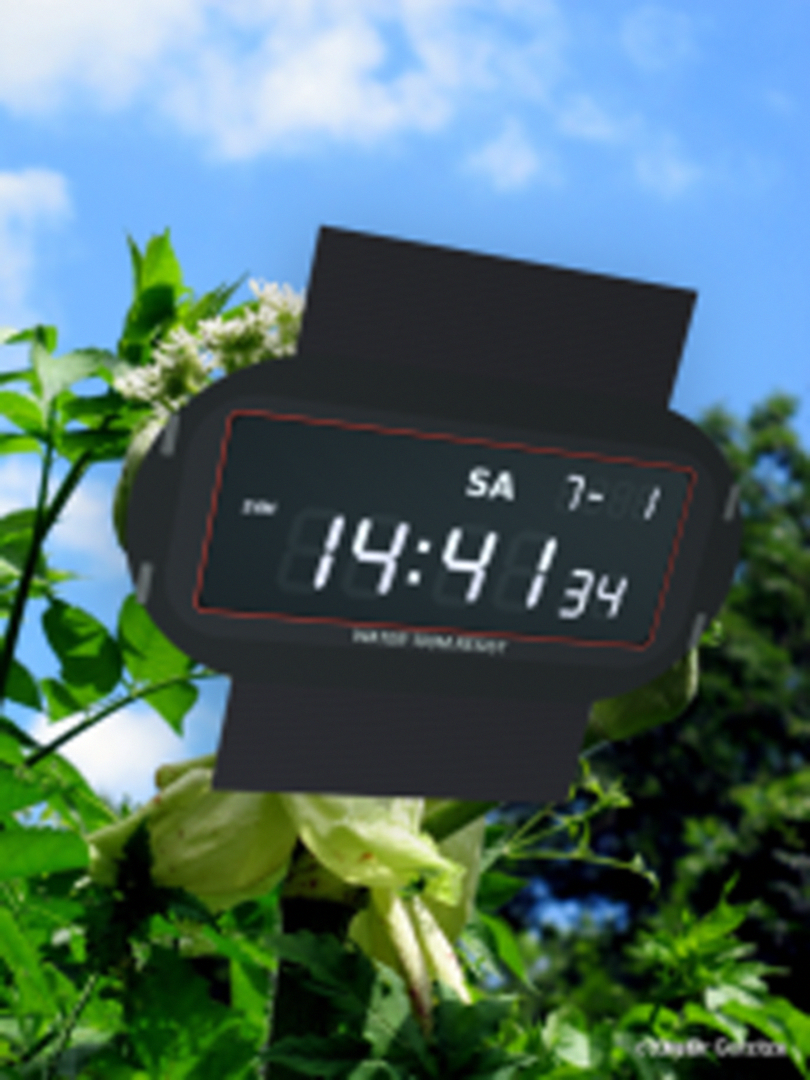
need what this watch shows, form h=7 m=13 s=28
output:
h=14 m=41 s=34
